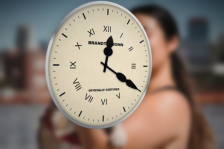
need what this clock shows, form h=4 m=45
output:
h=12 m=20
